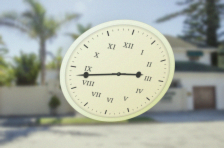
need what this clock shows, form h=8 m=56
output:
h=2 m=43
